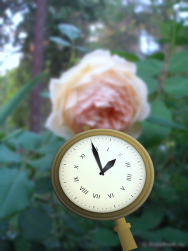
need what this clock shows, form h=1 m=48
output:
h=2 m=0
